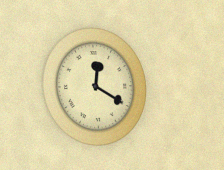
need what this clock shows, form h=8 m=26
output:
h=12 m=20
